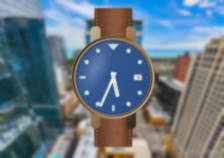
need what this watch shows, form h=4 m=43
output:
h=5 m=34
